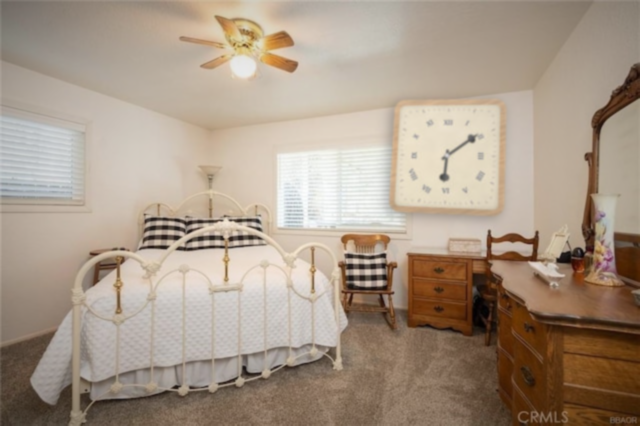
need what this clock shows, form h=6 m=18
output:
h=6 m=9
